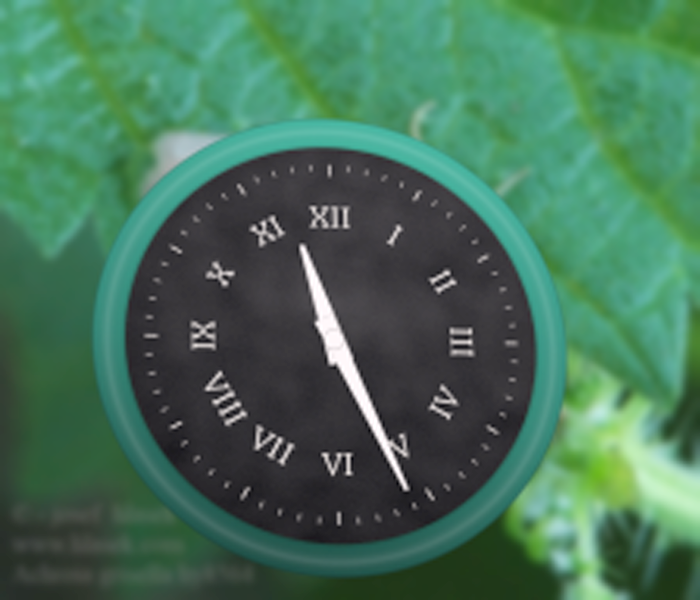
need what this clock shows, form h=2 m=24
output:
h=11 m=26
